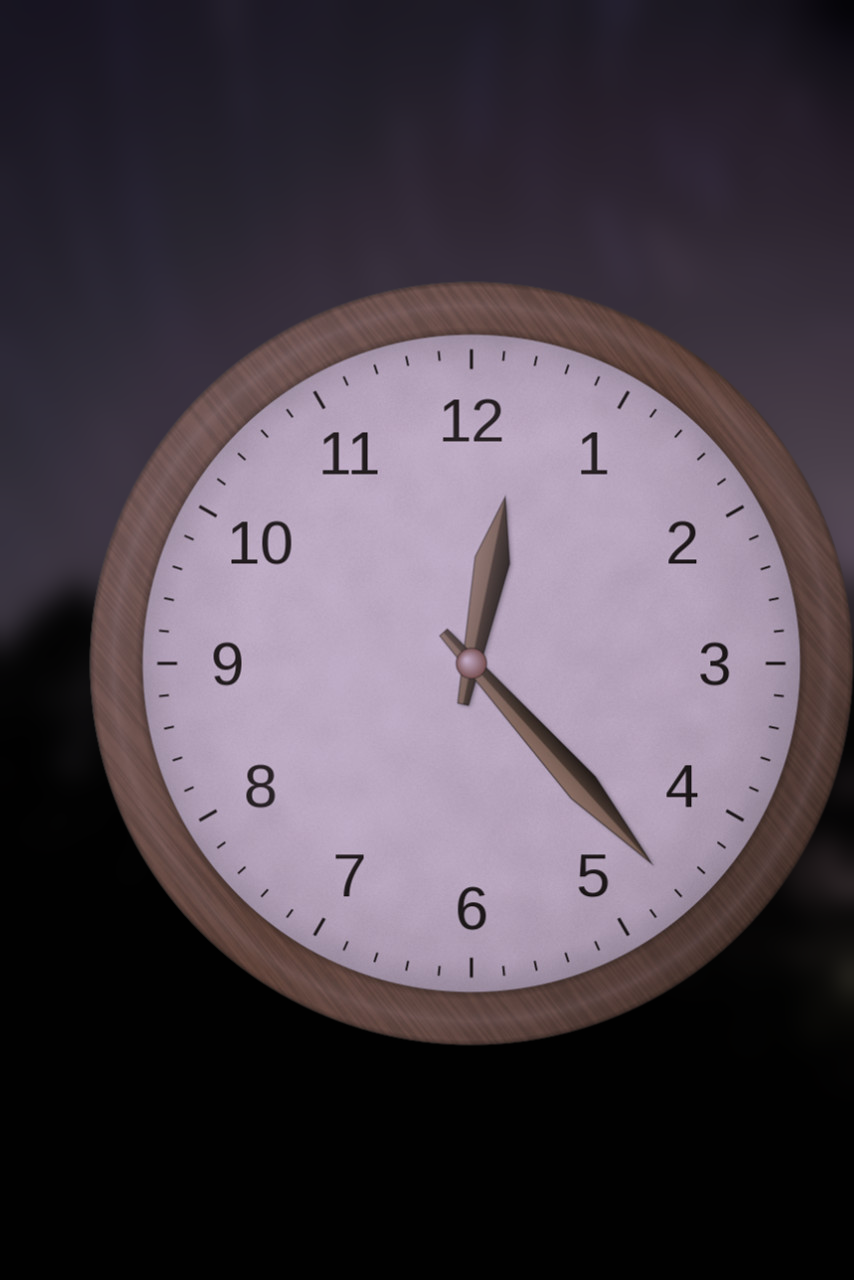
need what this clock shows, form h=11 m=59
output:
h=12 m=23
